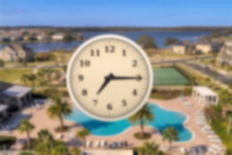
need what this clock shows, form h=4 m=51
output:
h=7 m=15
